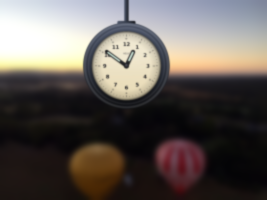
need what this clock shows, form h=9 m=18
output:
h=12 m=51
